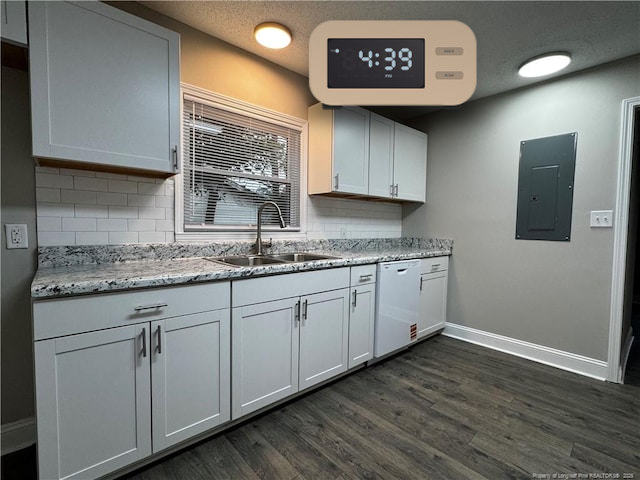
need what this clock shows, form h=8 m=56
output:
h=4 m=39
